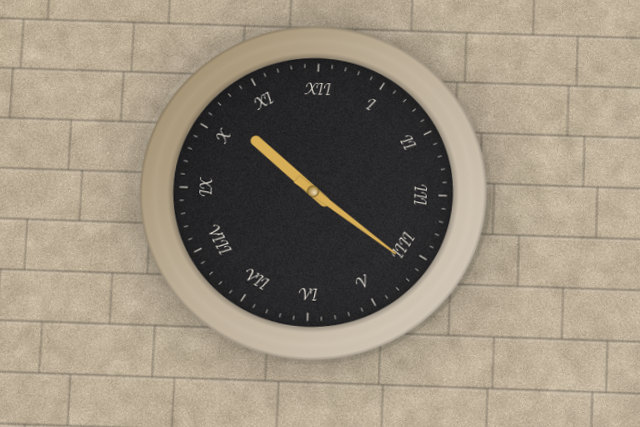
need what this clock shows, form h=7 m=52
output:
h=10 m=21
